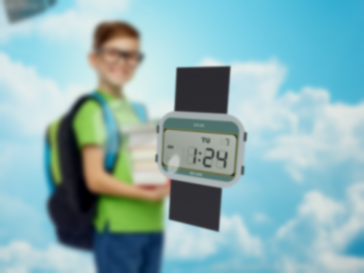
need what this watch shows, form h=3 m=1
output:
h=1 m=24
